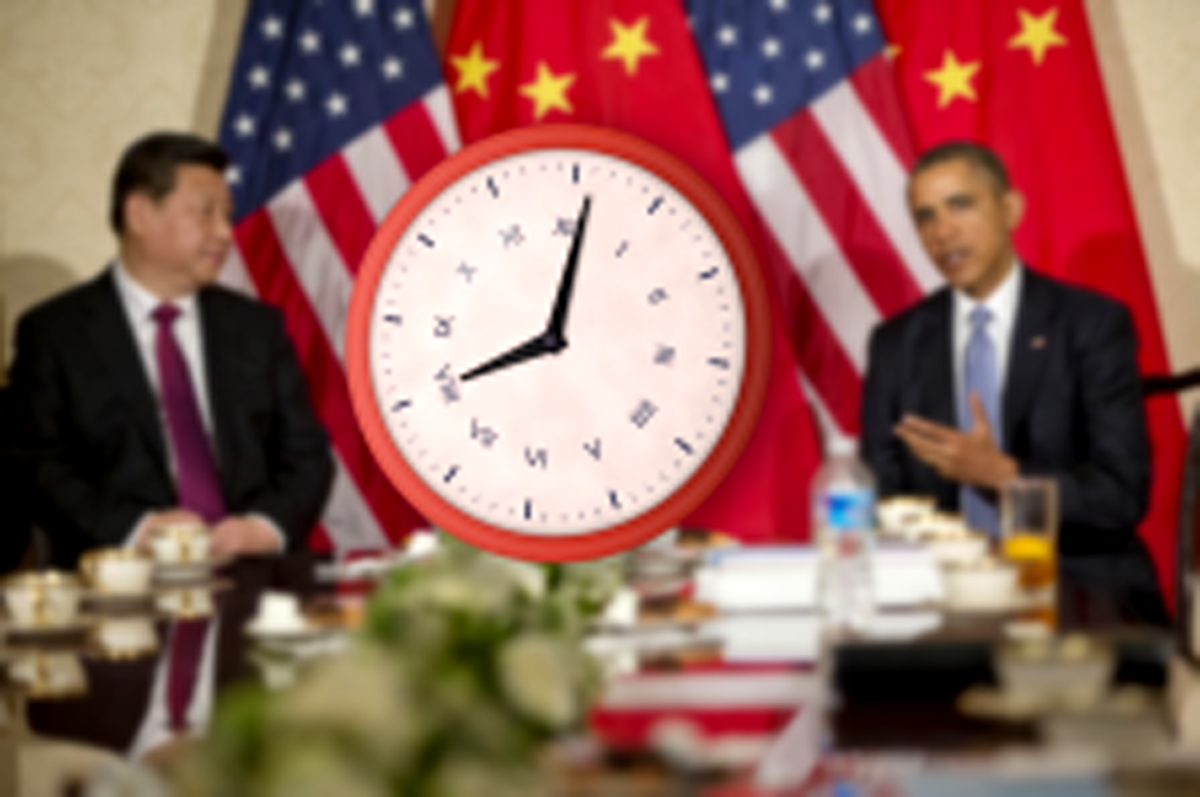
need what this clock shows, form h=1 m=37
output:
h=8 m=1
